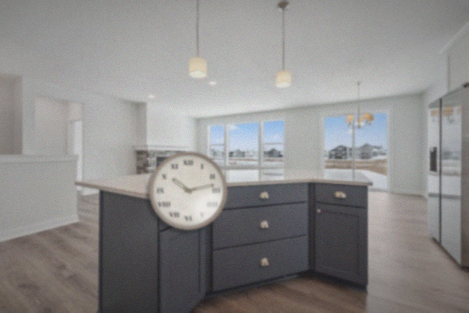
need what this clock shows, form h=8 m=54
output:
h=10 m=13
